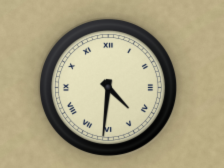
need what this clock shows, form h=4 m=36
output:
h=4 m=31
